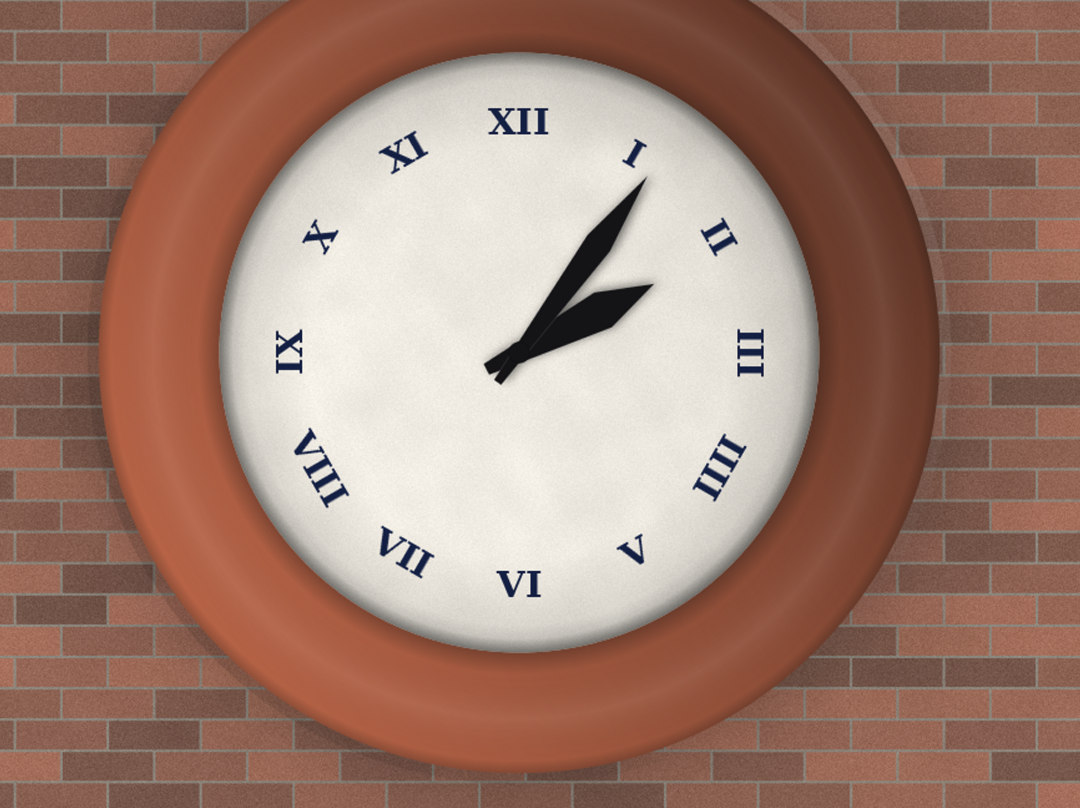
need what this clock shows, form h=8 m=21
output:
h=2 m=6
